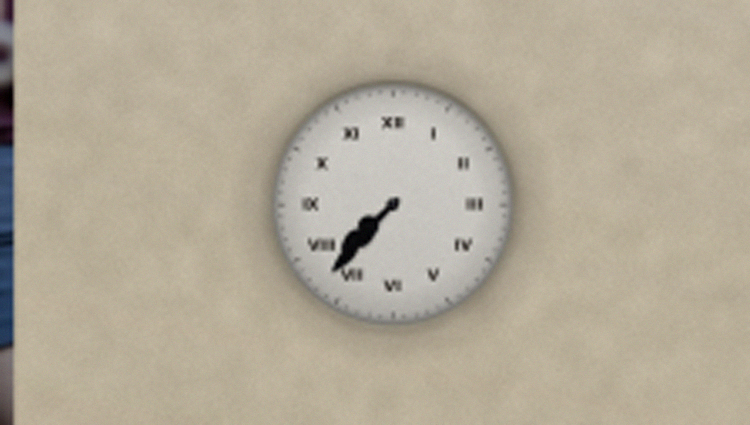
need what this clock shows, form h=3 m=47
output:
h=7 m=37
